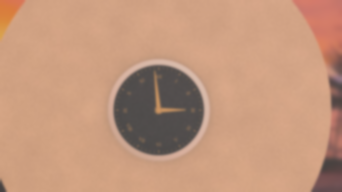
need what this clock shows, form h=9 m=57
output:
h=2 m=59
